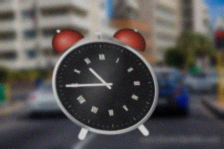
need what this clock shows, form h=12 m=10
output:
h=10 m=45
